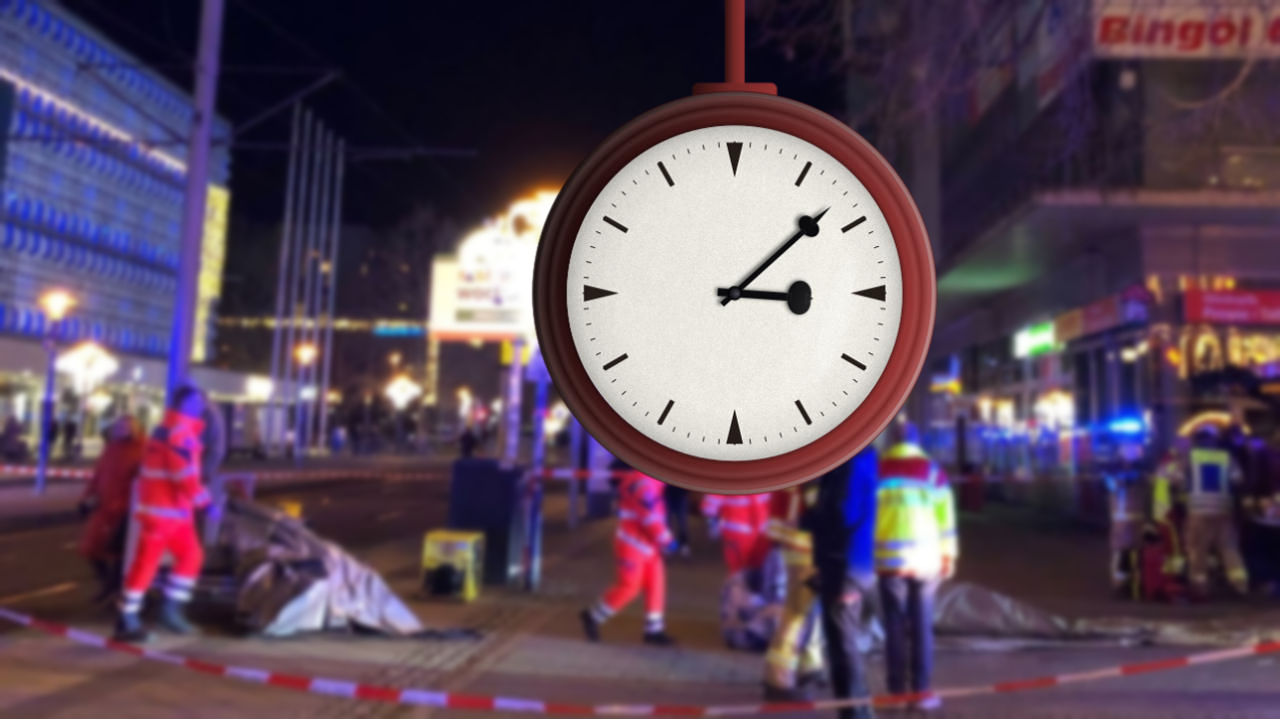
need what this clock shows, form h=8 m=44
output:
h=3 m=8
